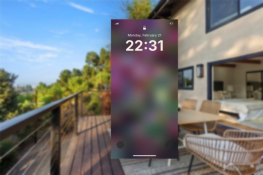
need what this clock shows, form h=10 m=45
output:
h=22 m=31
